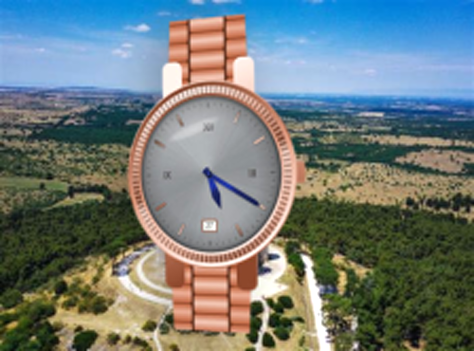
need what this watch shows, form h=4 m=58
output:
h=5 m=20
